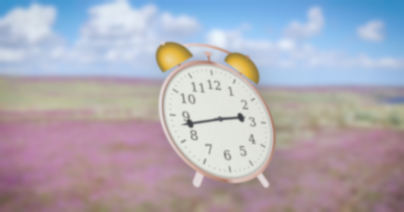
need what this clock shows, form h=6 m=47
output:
h=2 m=43
